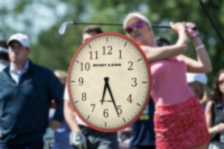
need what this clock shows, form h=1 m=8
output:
h=6 m=26
